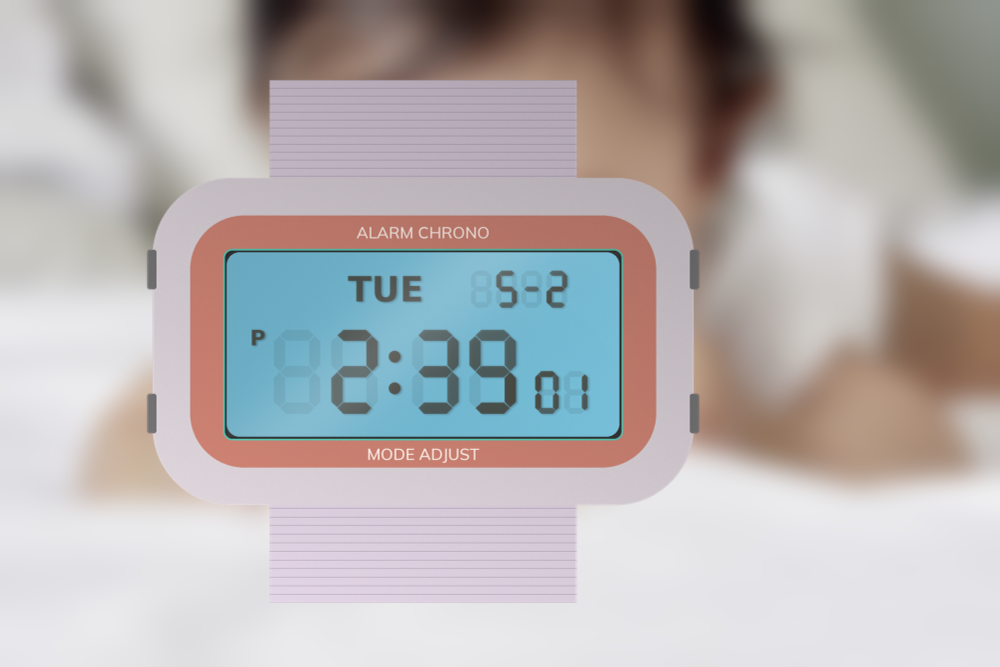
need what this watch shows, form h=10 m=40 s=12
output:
h=2 m=39 s=1
